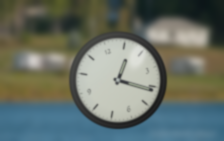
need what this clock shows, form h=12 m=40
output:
h=1 m=21
